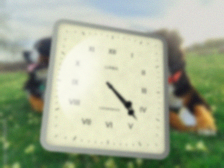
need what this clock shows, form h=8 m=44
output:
h=4 m=23
